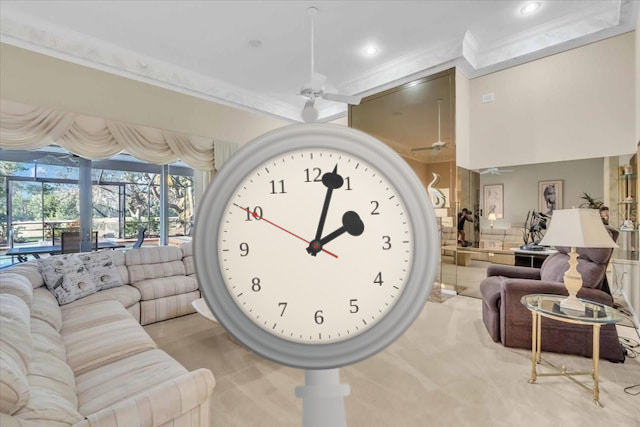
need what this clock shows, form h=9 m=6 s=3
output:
h=2 m=2 s=50
